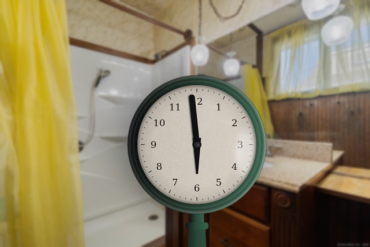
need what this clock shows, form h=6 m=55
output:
h=5 m=59
